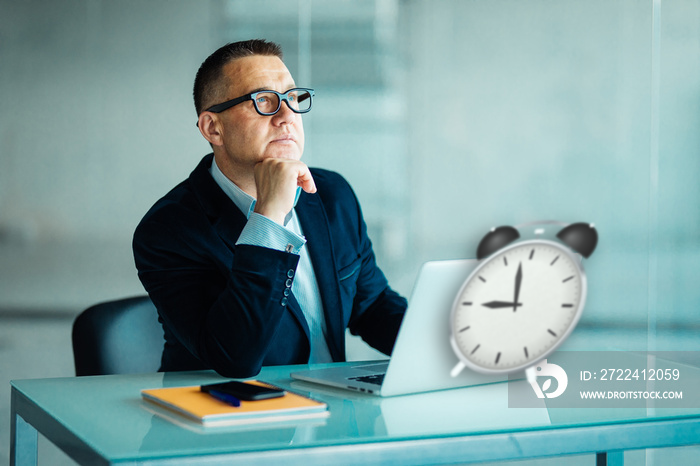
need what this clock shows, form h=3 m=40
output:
h=8 m=58
